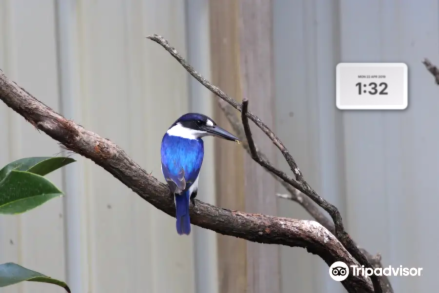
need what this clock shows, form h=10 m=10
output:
h=1 m=32
